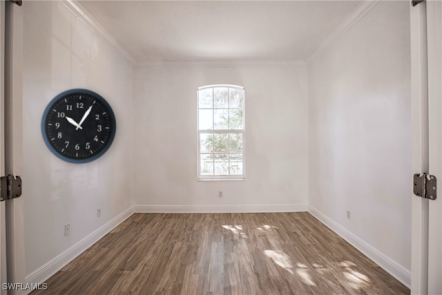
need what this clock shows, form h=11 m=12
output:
h=10 m=5
